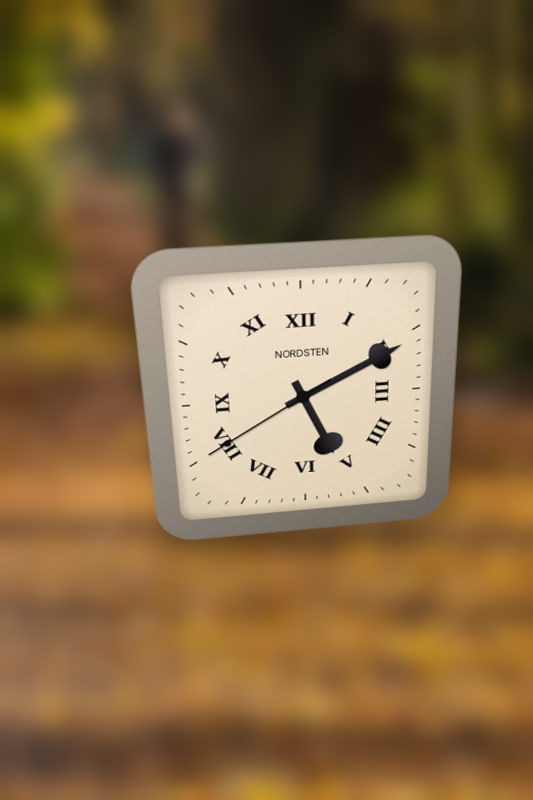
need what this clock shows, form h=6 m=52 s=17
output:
h=5 m=10 s=40
